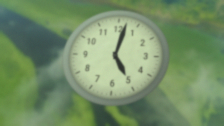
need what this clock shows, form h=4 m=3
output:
h=5 m=2
